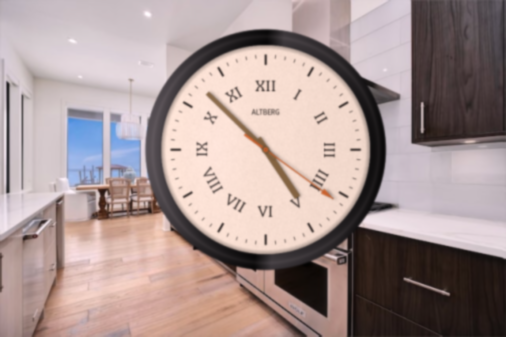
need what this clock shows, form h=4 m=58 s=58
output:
h=4 m=52 s=21
